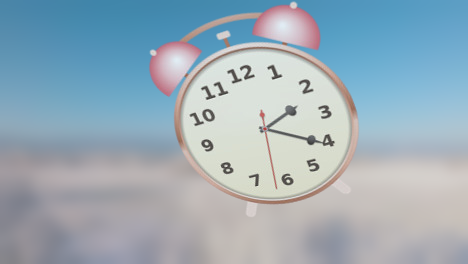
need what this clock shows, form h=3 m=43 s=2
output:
h=2 m=20 s=32
